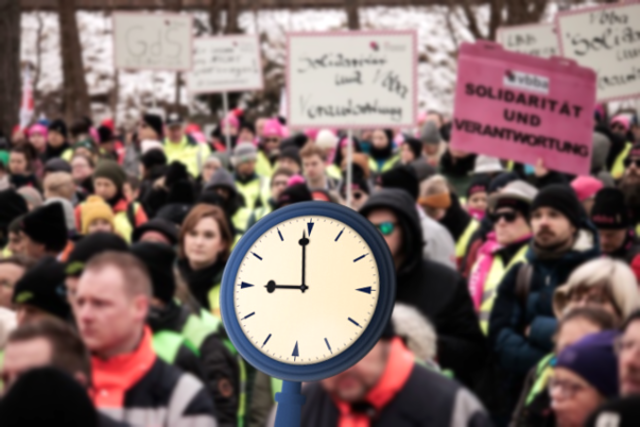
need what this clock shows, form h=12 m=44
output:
h=8 m=59
